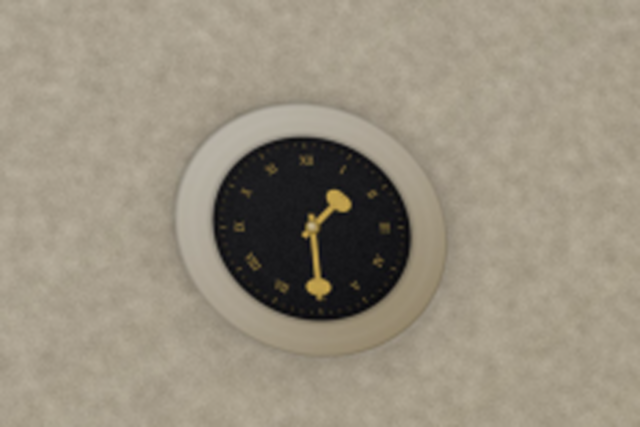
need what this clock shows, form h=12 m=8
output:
h=1 m=30
